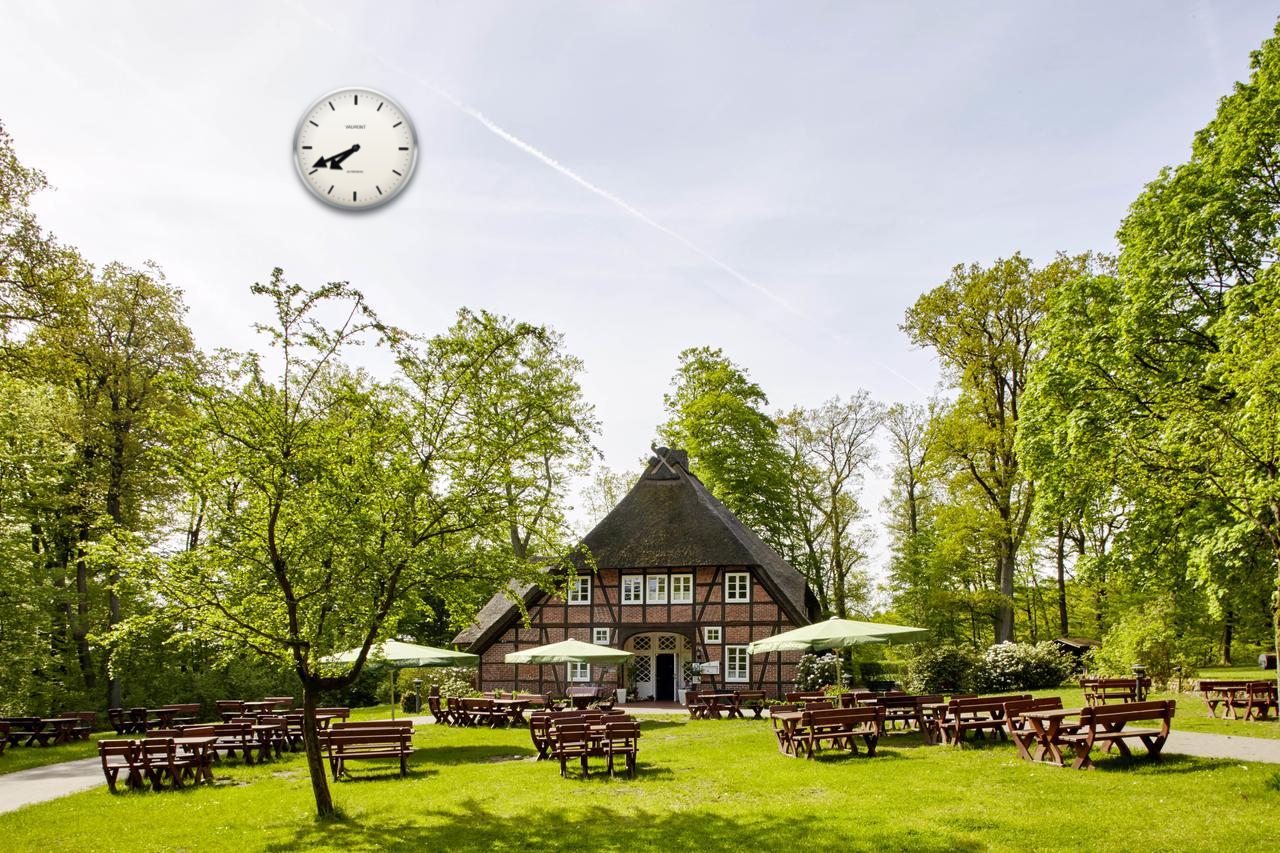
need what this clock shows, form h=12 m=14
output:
h=7 m=41
